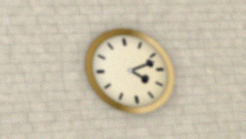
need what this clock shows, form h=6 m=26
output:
h=4 m=12
